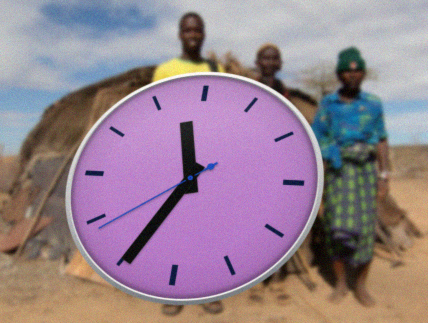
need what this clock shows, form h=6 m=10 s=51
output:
h=11 m=34 s=39
